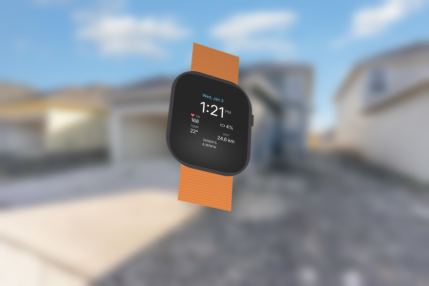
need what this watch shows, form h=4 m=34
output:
h=1 m=21
